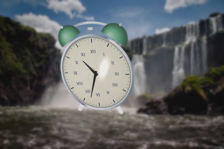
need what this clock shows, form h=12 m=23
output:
h=10 m=33
